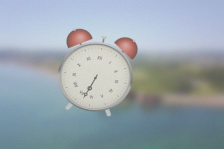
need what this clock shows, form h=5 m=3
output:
h=6 m=33
